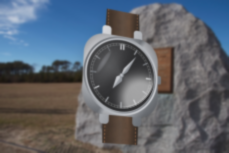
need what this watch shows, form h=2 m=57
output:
h=7 m=6
